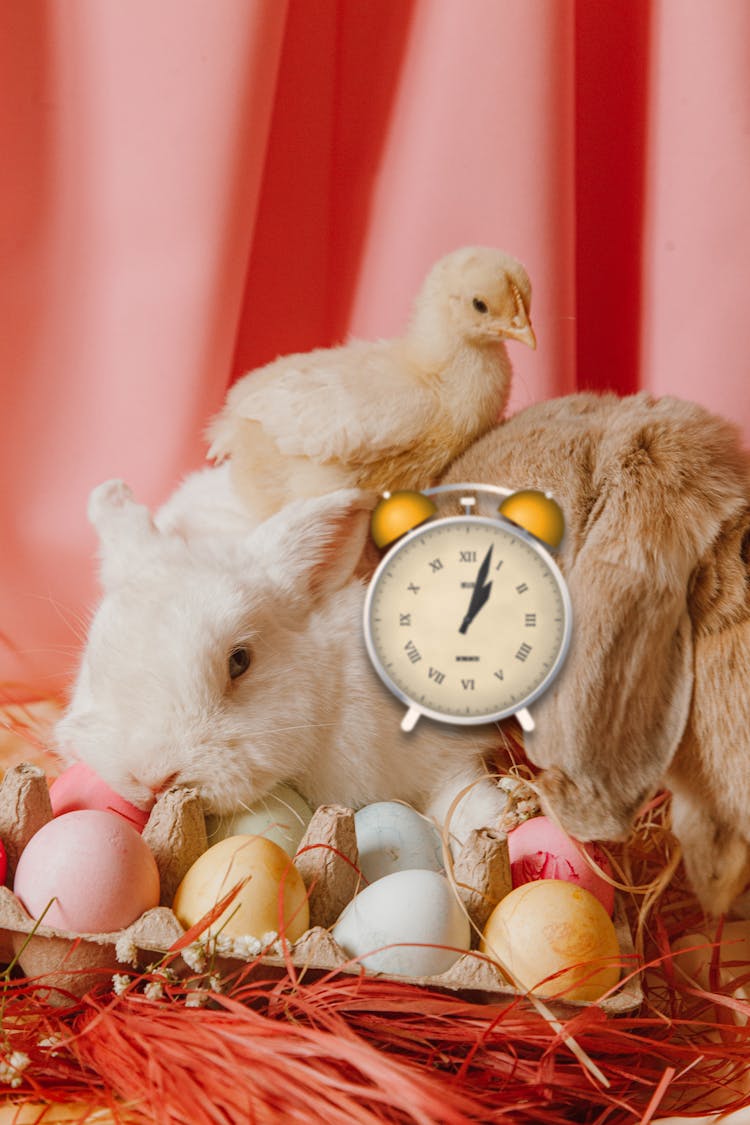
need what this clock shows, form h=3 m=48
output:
h=1 m=3
